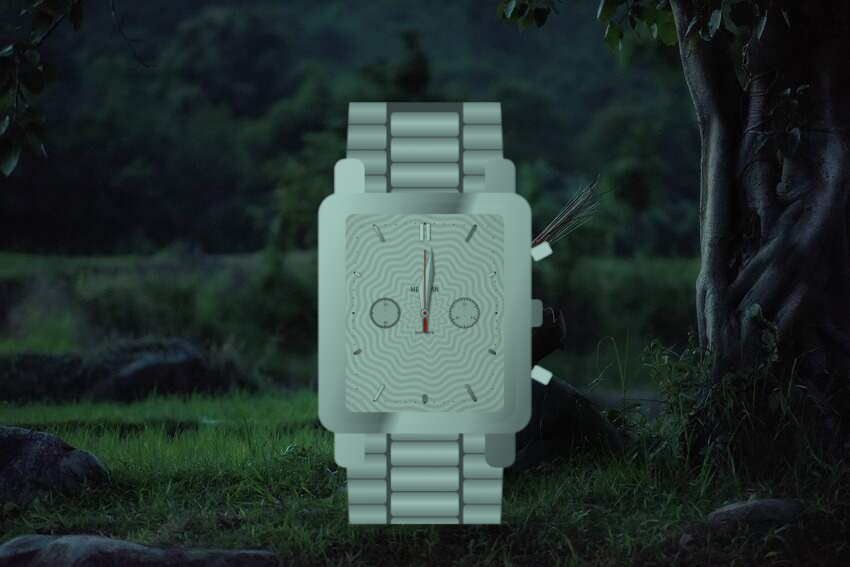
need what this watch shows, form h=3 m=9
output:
h=12 m=1
